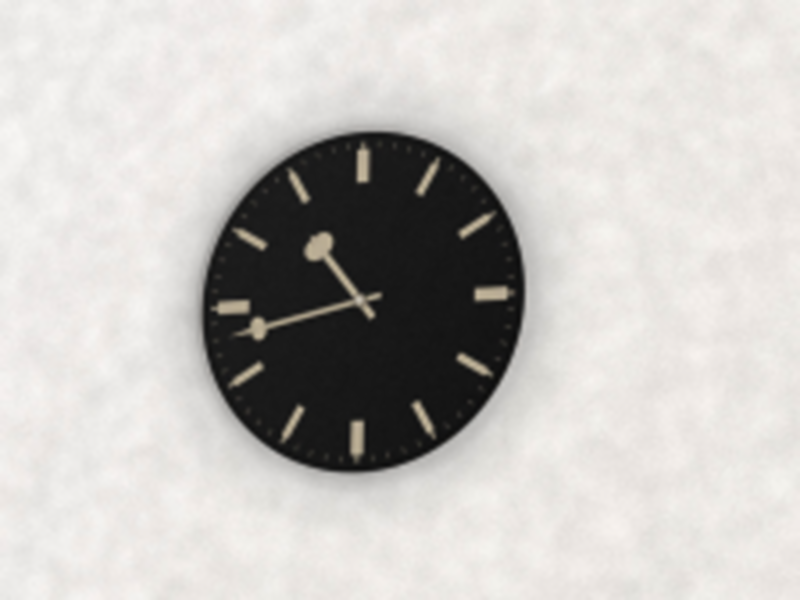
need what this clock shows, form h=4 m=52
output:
h=10 m=43
